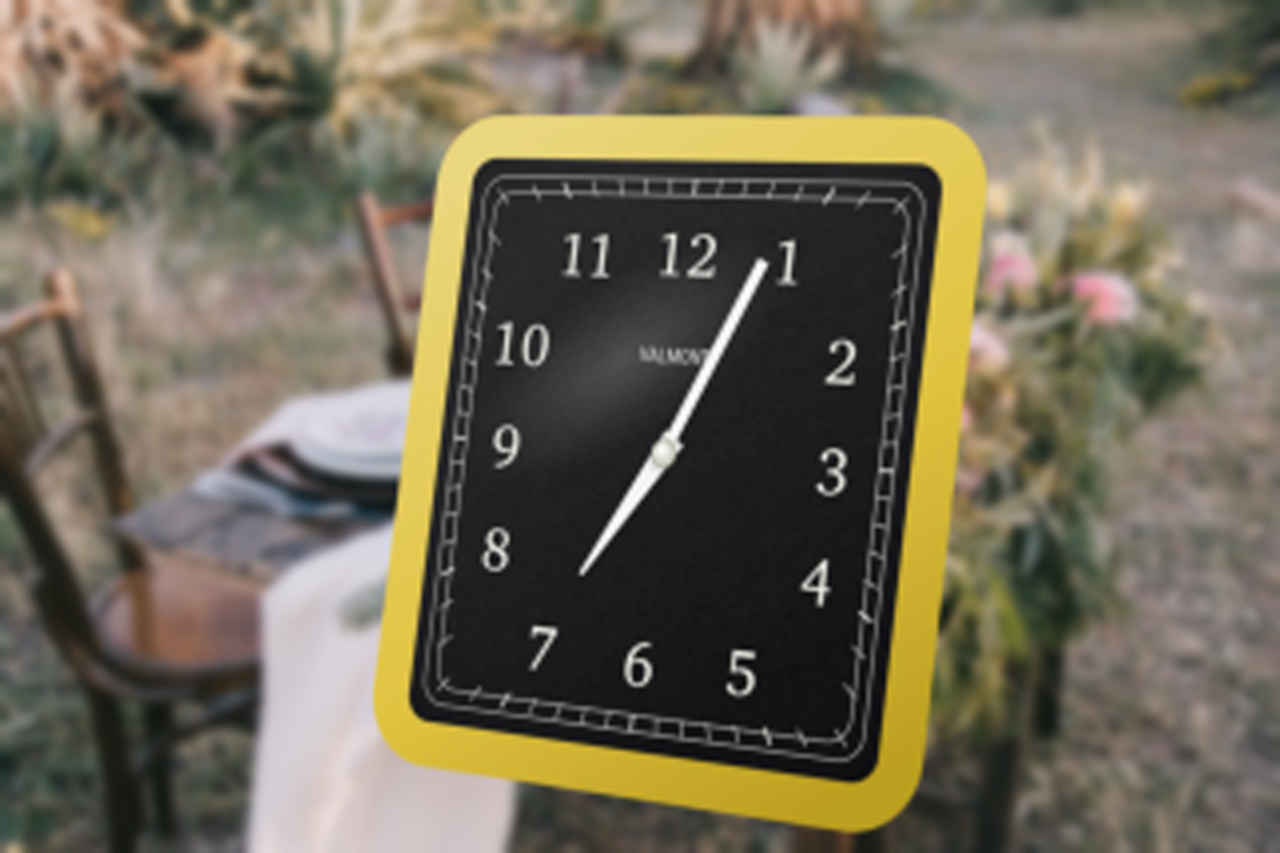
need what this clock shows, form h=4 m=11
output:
h=7 m=4
